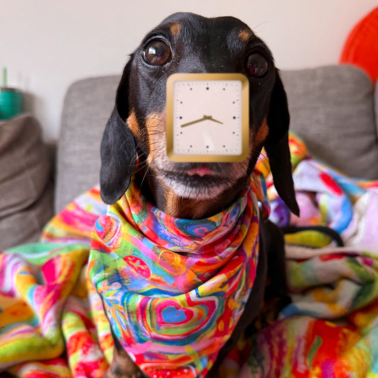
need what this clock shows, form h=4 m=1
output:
h=3 m=42
